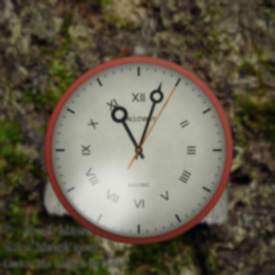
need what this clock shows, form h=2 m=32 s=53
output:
h=11 m=3 s=5
